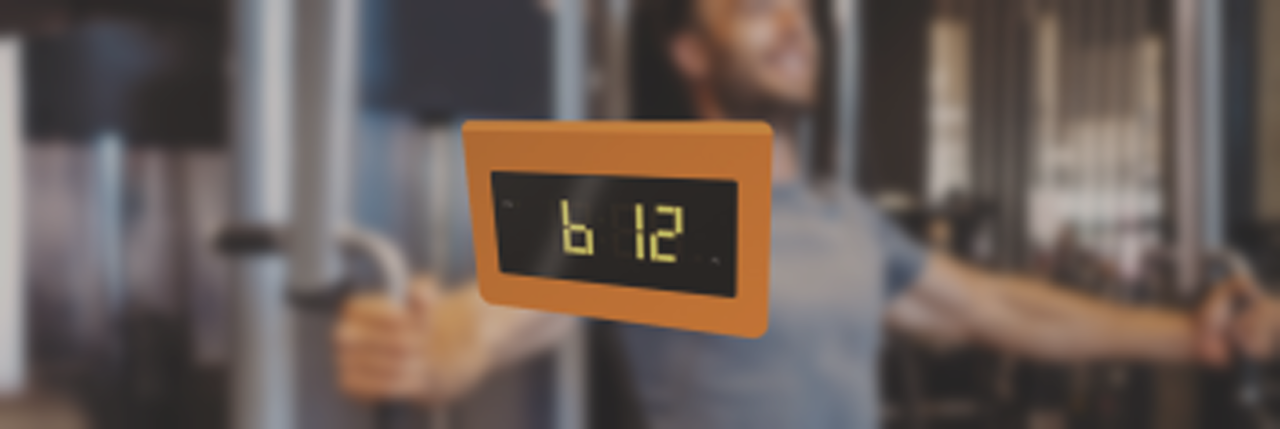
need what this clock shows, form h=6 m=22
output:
h=6 m=12
